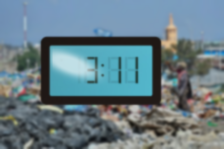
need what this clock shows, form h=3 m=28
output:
h=3 m=11
